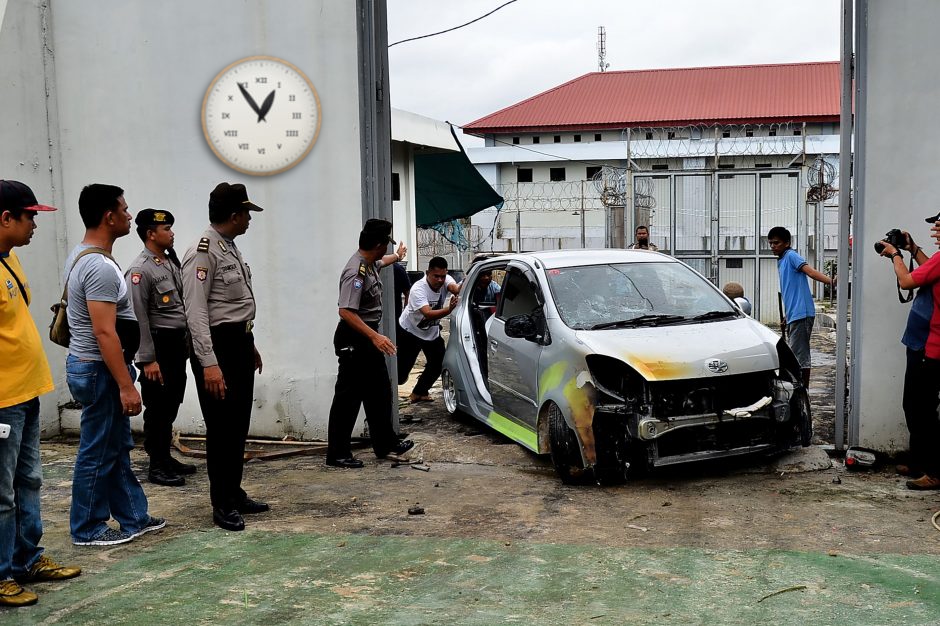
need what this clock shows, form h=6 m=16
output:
h=12 m=54
